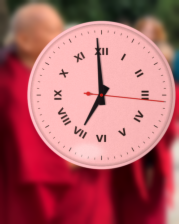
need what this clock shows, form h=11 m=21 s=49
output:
h=6 m=59 s=16
